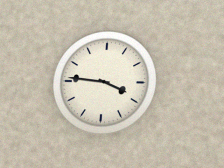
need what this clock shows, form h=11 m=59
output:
h=3 m=46
